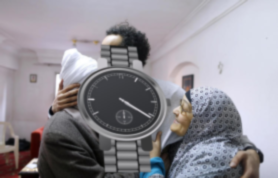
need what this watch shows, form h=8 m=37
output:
h=4 m=21
